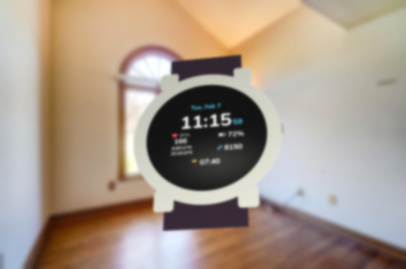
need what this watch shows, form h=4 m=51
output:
h=11 m=15
